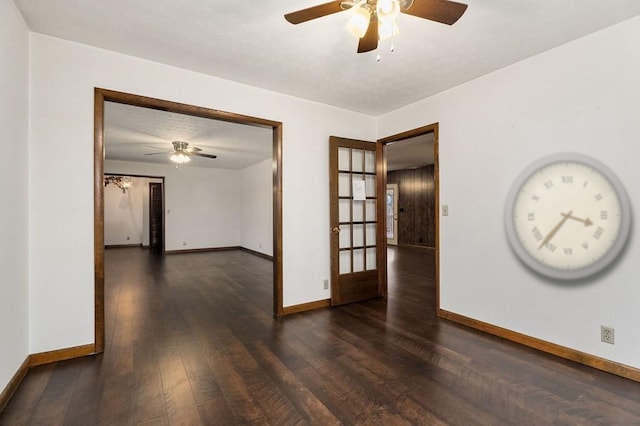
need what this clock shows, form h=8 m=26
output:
h=3 m=37
